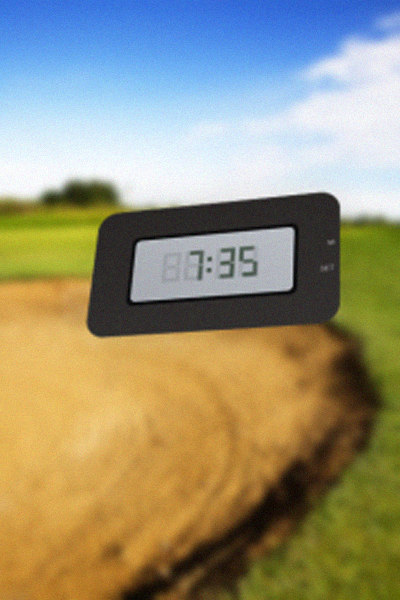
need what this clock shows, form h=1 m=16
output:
h=7 m=35
